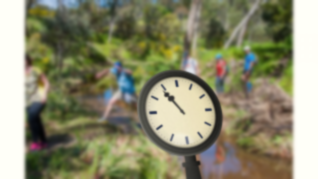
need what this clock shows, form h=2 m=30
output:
h=10 m=54
